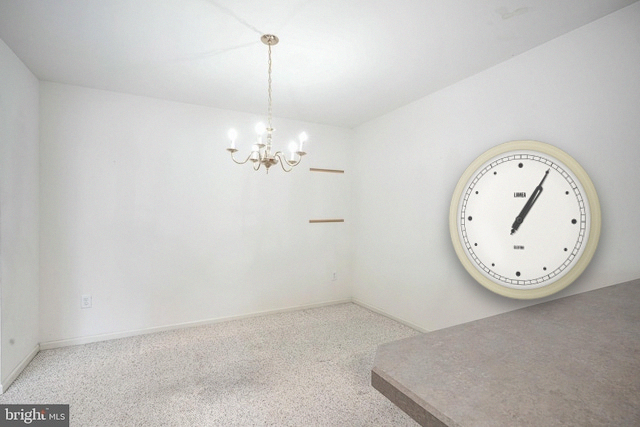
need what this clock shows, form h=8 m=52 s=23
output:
h=1 m=5 s=5
